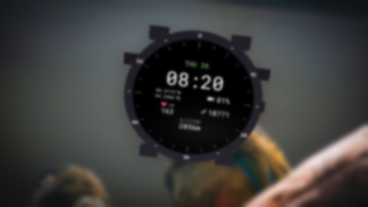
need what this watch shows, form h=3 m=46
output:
h=8 m=20
